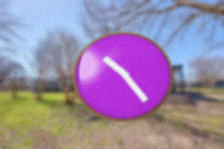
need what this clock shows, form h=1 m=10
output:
h=10 m=24
